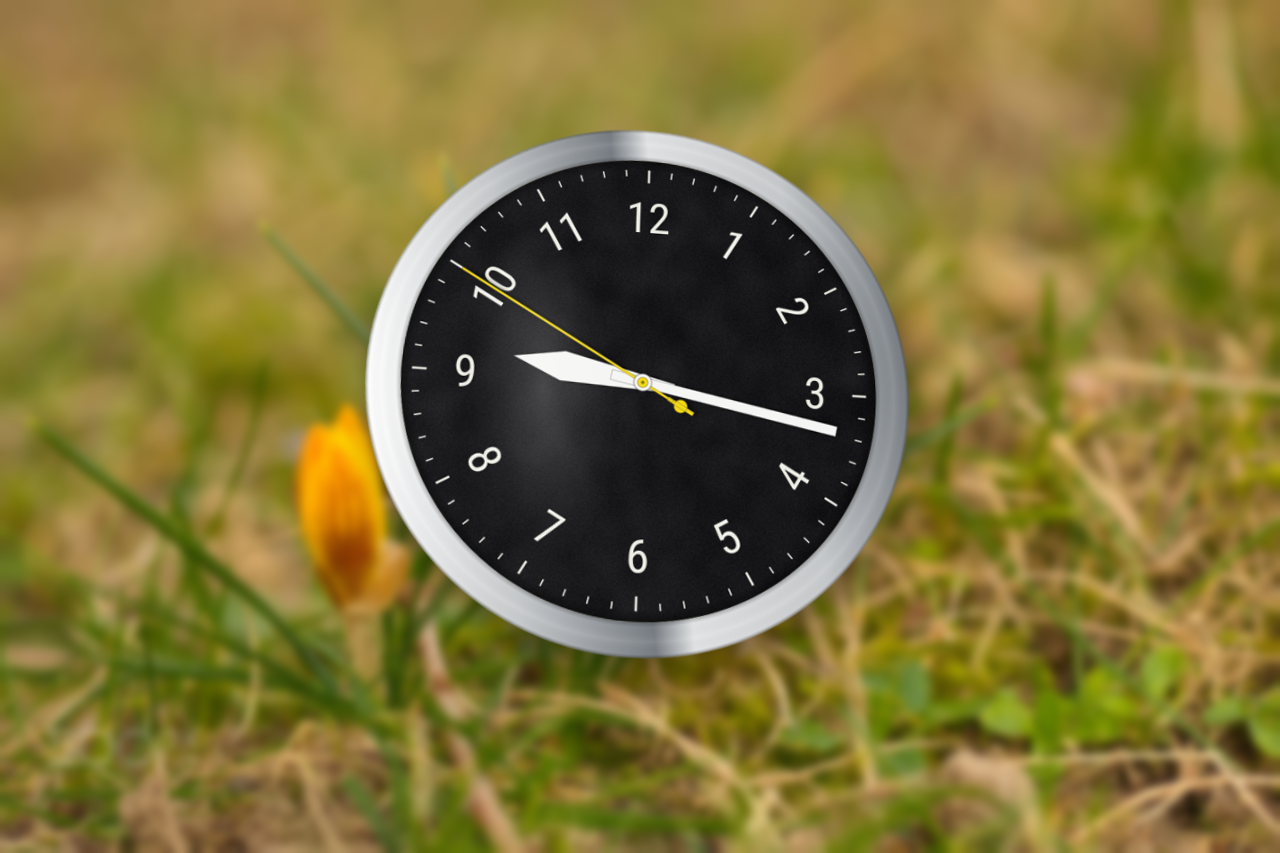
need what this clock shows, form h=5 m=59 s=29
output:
h=9 m=16 s=50
